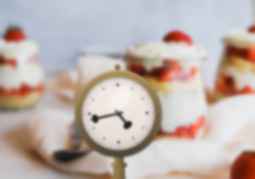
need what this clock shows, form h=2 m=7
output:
h=4 m=43
